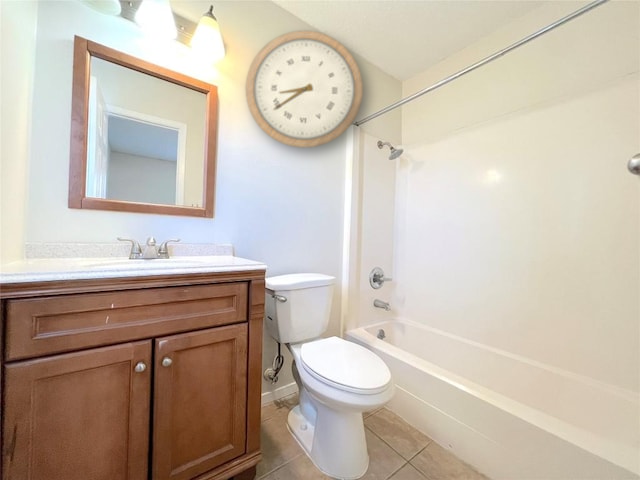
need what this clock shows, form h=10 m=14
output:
h=8 m=39
